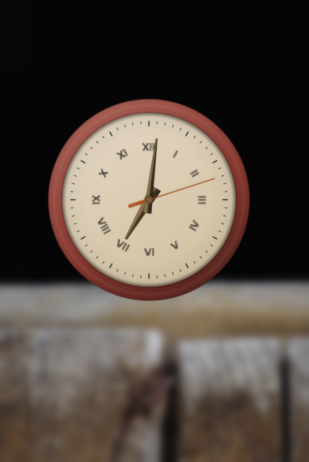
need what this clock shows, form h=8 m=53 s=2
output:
h=7 m=1 s=12
